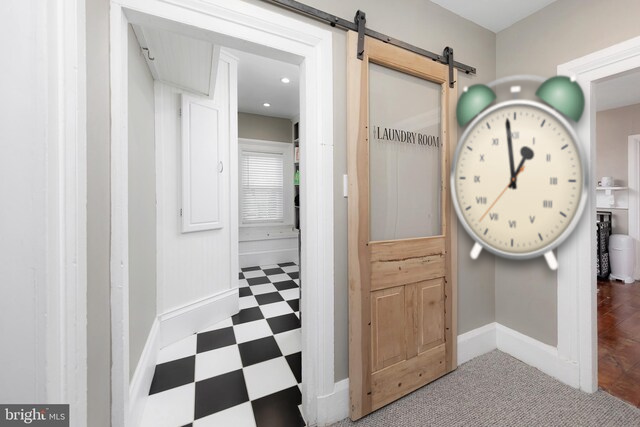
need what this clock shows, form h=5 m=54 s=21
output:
h=12 m=58 s=37
